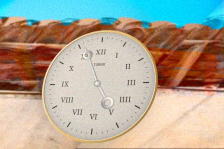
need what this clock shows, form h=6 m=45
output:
h=4 m=56
